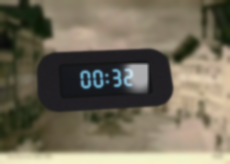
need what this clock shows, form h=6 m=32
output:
h=0 m=32
